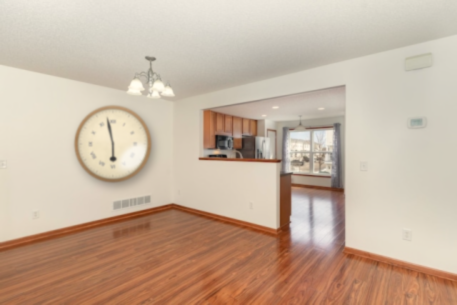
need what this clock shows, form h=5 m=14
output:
h=5 m=58
